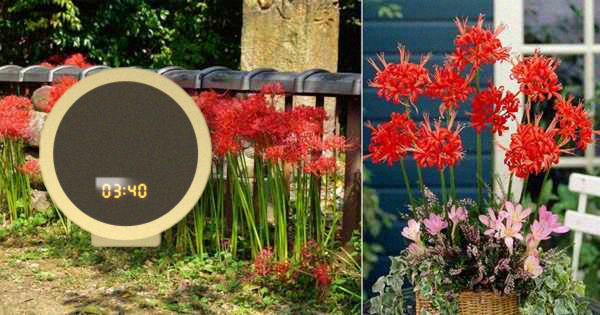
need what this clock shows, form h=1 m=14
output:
h=3 m=40
